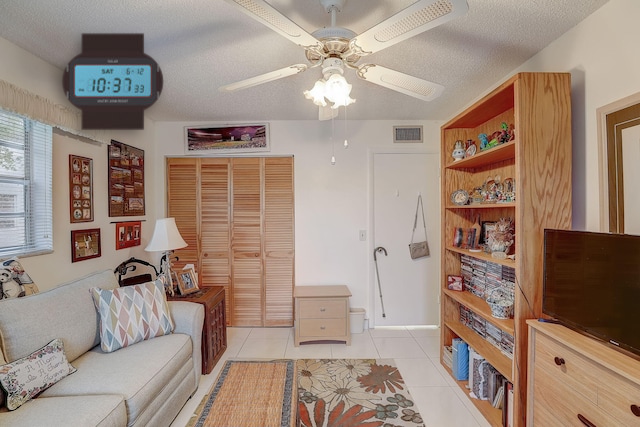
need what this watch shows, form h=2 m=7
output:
h=10 m=37
